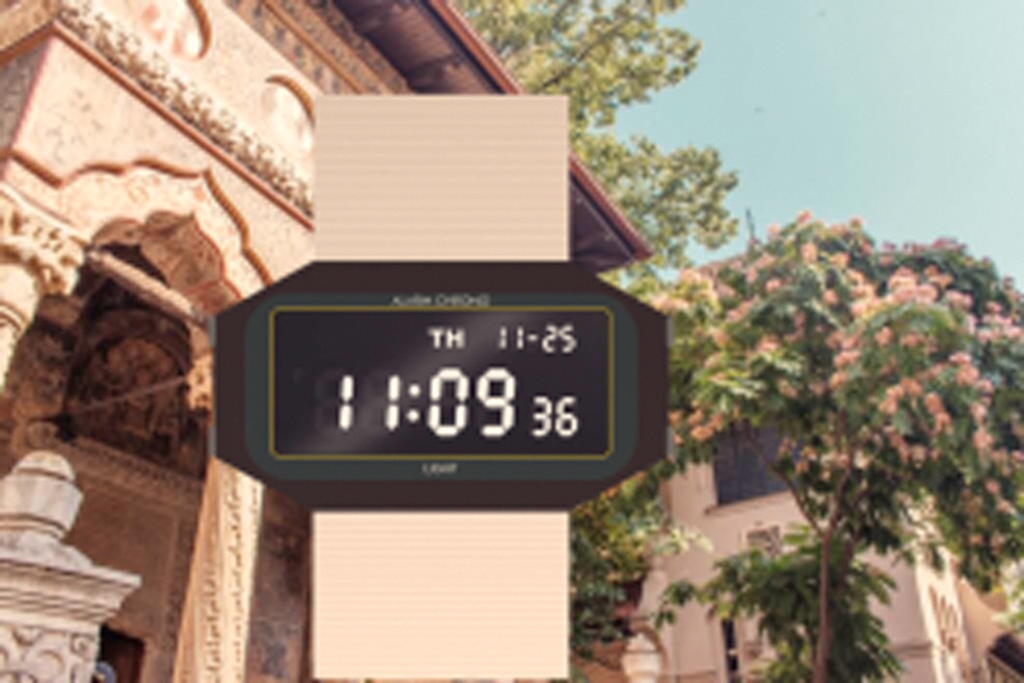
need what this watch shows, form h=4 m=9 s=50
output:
h=11 m=9 s=36
